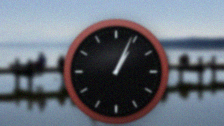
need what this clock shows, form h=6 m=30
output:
h=1 m=4
